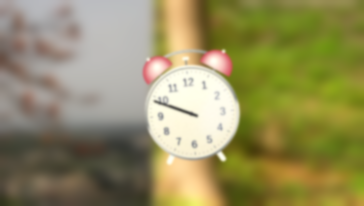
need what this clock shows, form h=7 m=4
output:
h=9 m=49
